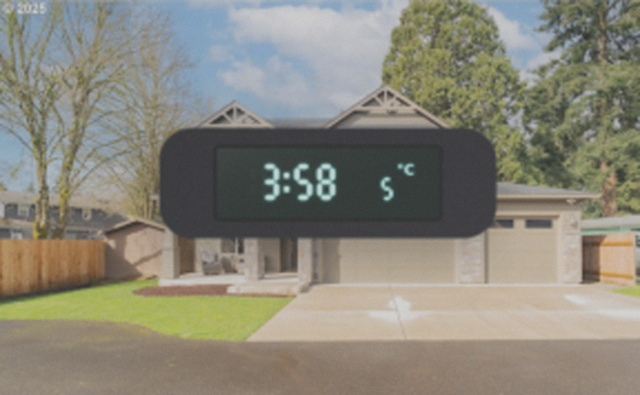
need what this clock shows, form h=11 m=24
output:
h=3 m=58
